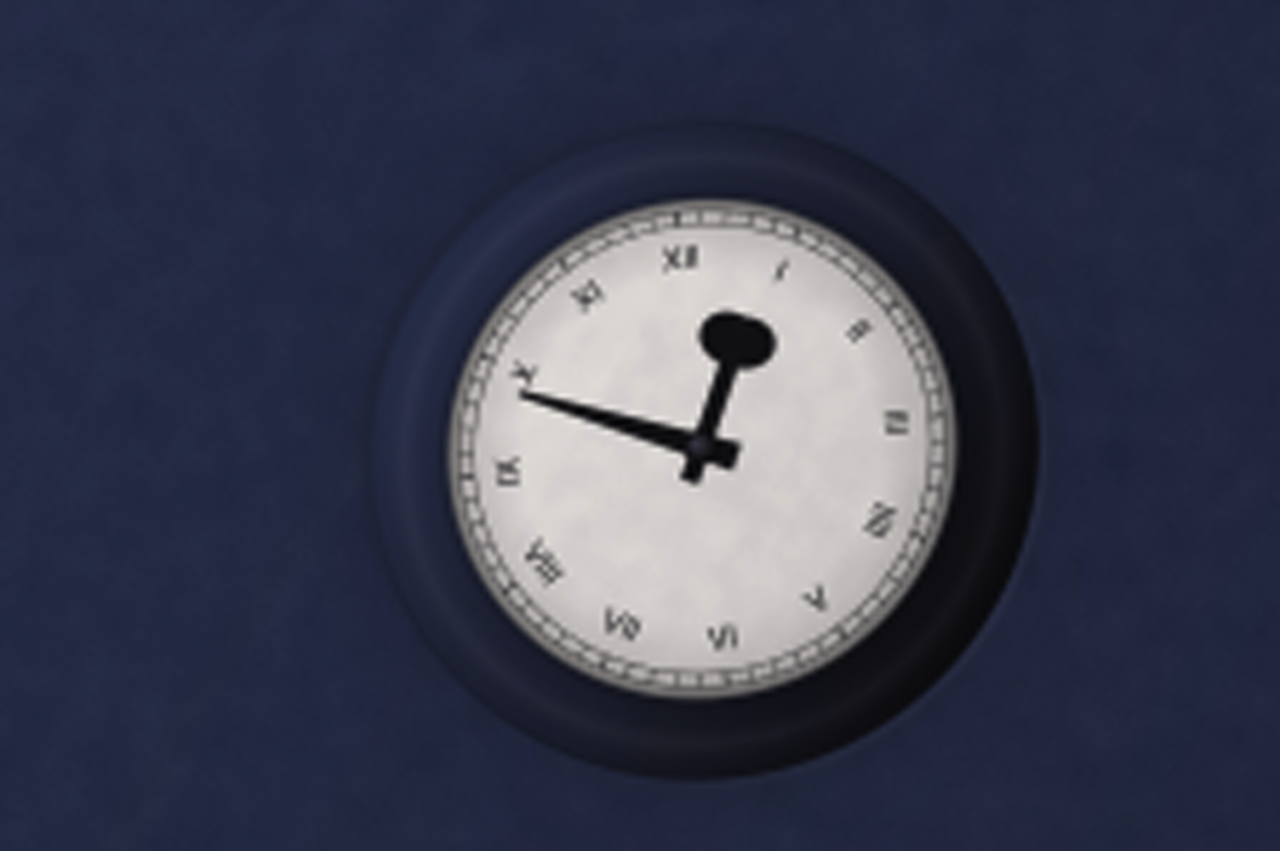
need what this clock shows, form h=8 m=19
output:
h=12 m=49
